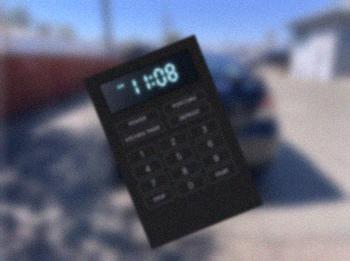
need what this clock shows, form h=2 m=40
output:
h=11 m=8
